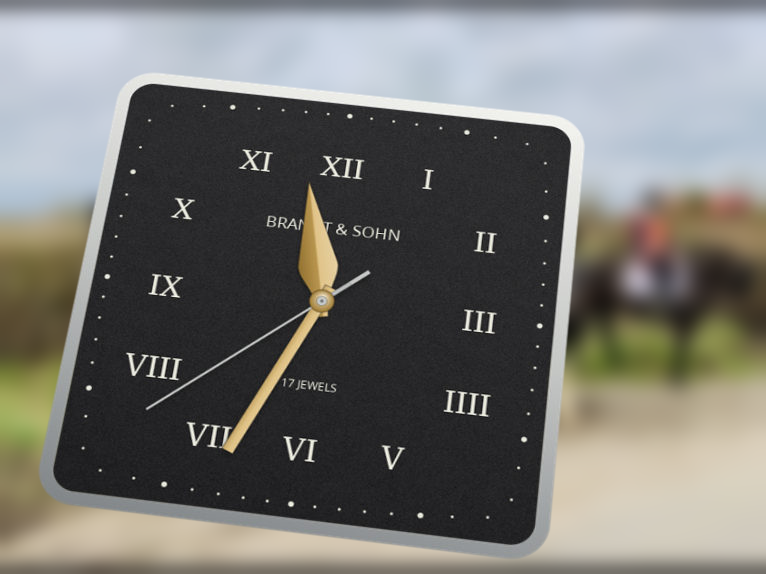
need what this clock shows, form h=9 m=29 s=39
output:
h=11 m=33 s=38
